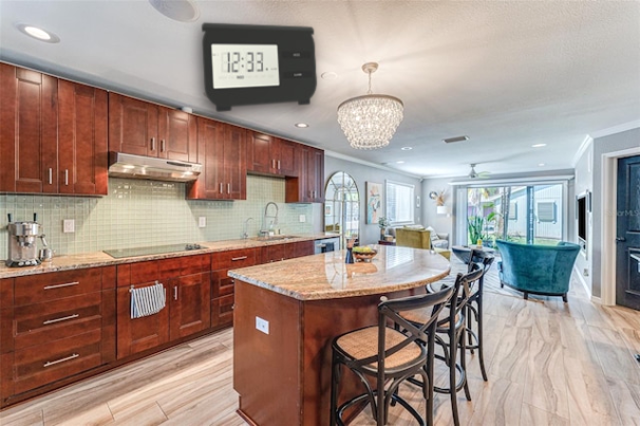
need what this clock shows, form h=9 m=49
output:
h=12 m=33
